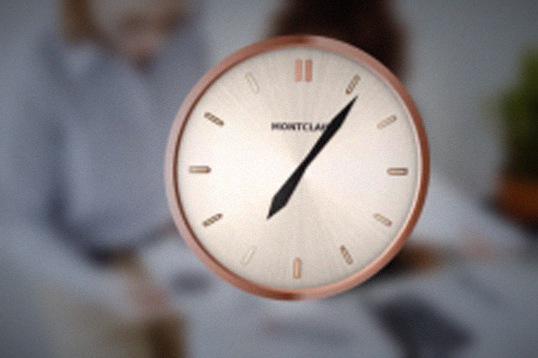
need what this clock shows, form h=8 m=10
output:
h=7 m=6
